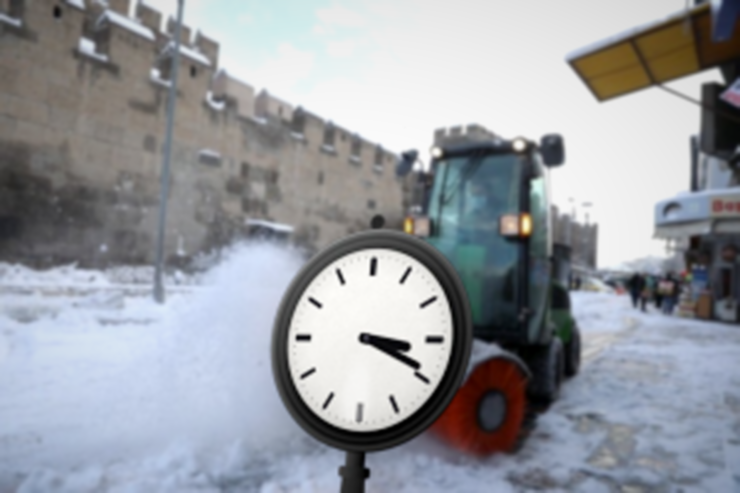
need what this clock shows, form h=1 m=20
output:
h=3 m=19
